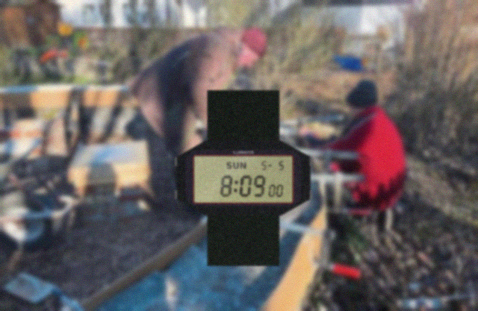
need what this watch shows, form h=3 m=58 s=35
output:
h=8 m=9 s=0
